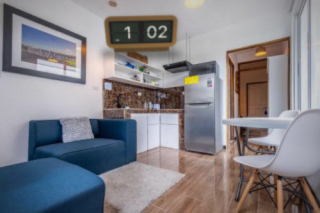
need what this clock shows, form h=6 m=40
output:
h=1 m=2
